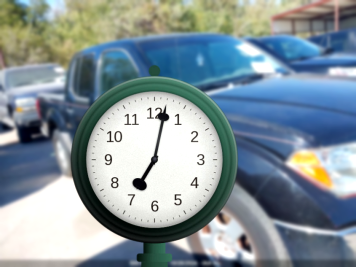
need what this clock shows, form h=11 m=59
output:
h=7 m=2
